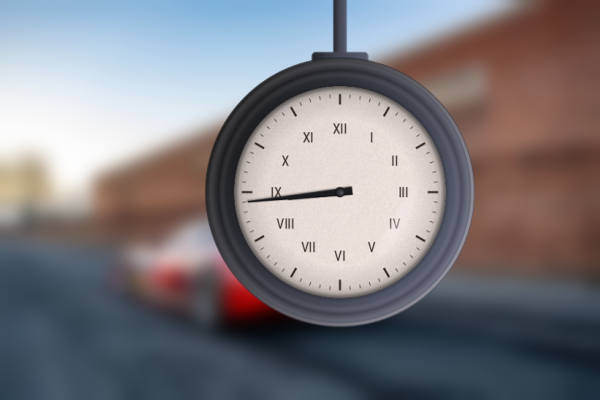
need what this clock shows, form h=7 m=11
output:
h=8 m=44
